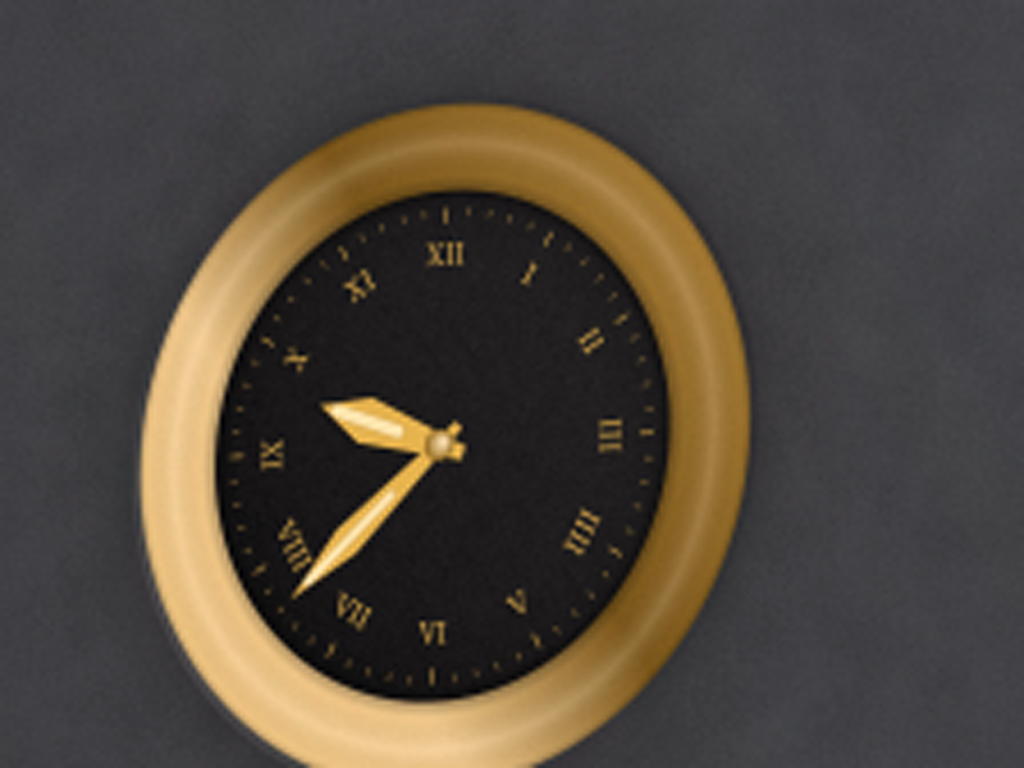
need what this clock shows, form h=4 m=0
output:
h=9 m=38
